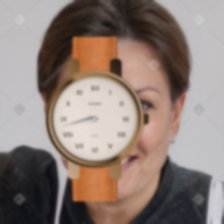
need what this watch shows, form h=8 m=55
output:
h=8 m=43
